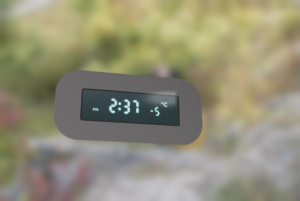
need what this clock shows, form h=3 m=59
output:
h=2 m=37
